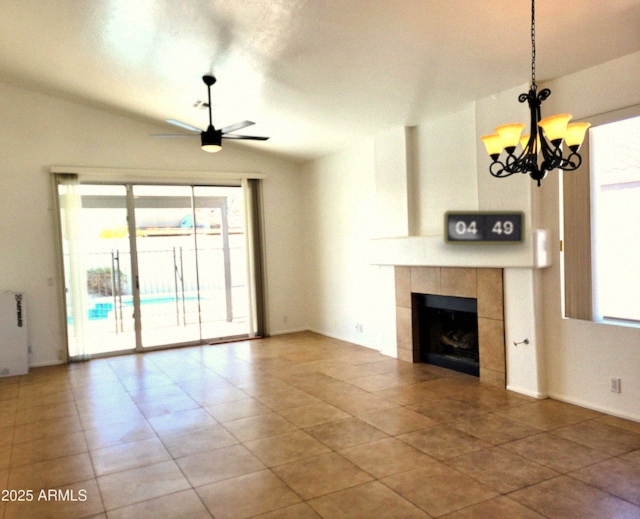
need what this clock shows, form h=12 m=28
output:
h=4 m=49
